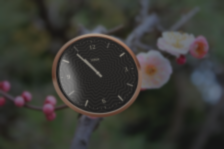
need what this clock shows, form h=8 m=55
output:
h=10 m=54
